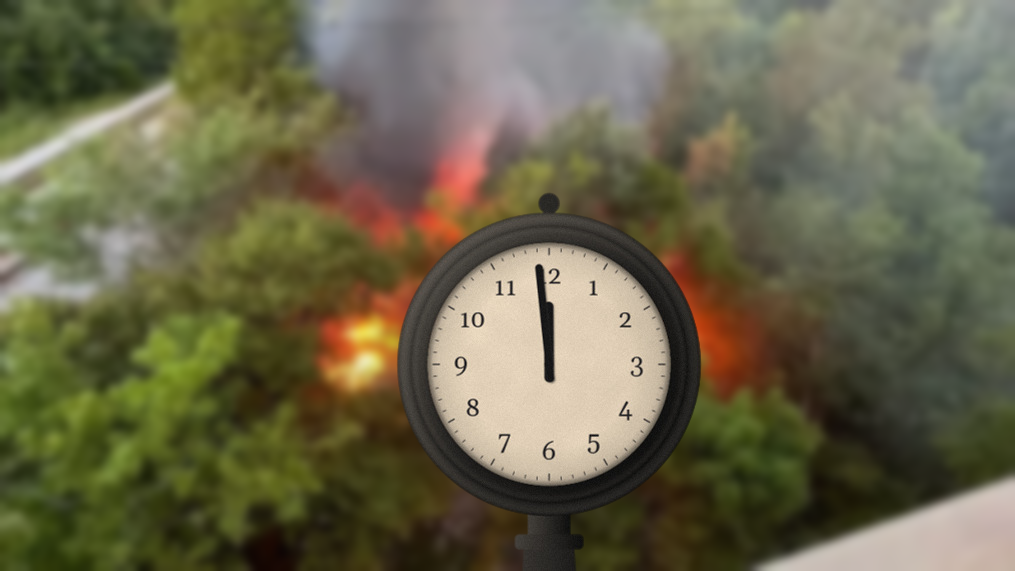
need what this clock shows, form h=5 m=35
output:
h=11 m=59
